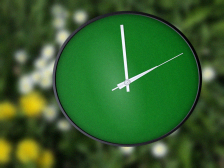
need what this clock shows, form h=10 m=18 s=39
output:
h=1 m=59 s=10
